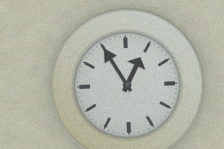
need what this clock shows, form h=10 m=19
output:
h=12 m=55
